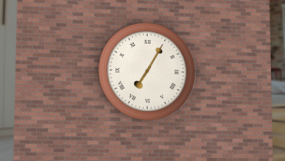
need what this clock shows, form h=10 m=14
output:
h=7 m=5
